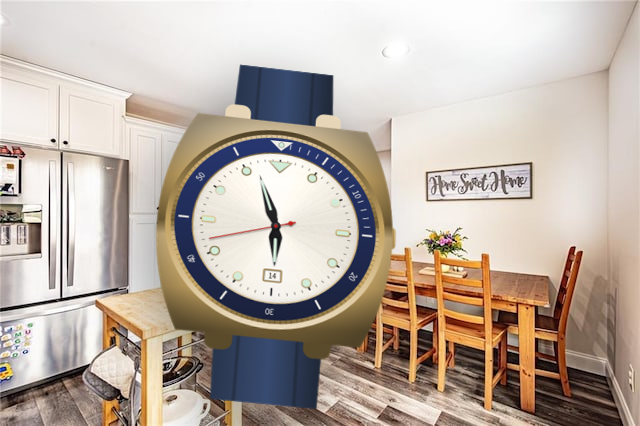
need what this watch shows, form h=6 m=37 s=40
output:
h=5 m=56 s=42
